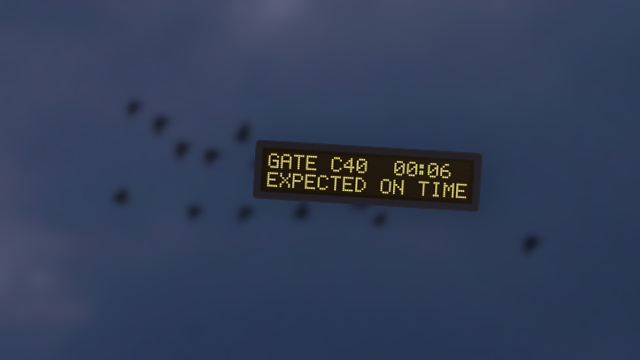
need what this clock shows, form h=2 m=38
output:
h=0 m=6
